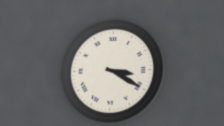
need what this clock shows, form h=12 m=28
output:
h=3 m=20
